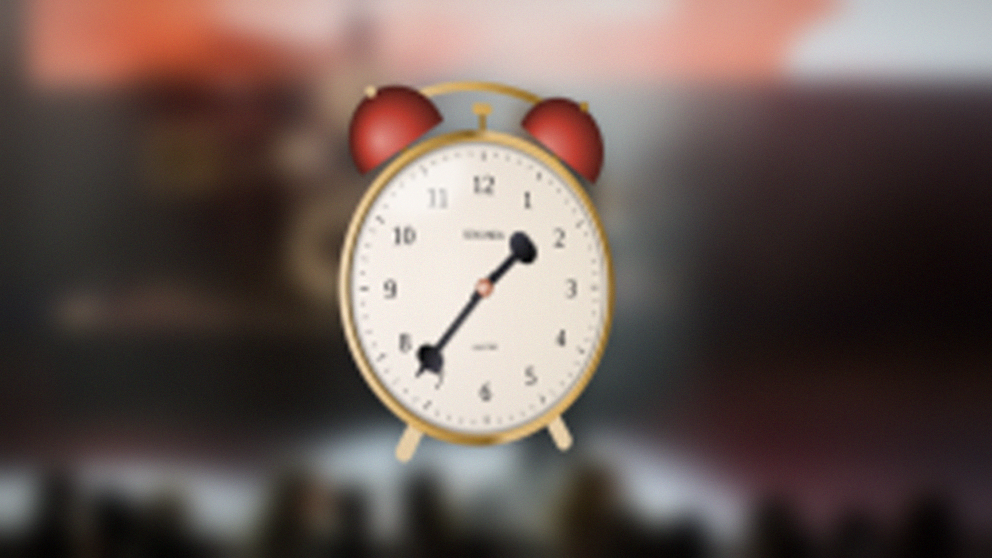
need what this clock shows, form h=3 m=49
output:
h=1 m=37
